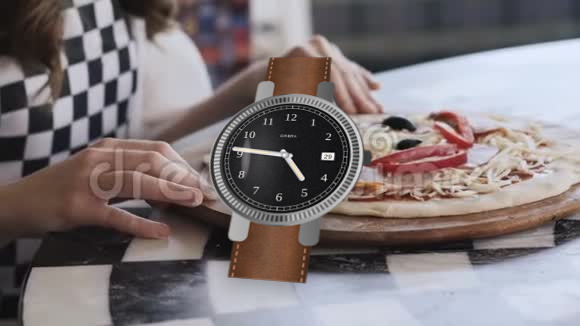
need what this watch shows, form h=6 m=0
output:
h=4 m=46
